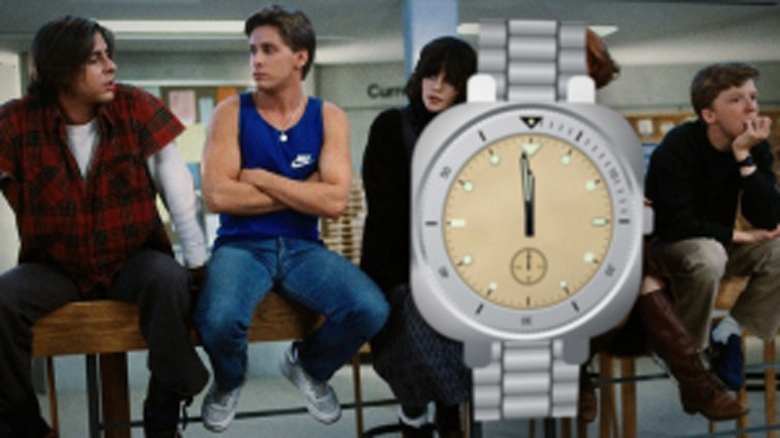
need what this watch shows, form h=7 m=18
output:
h=11 m=59
